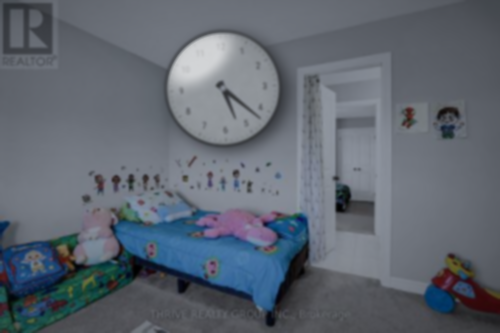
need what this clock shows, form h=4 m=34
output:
h=5 m=22
